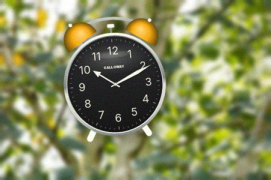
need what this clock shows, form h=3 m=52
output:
h=10 m=11
